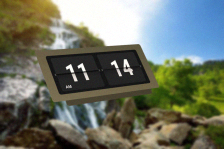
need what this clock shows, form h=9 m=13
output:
h=11 m=14
